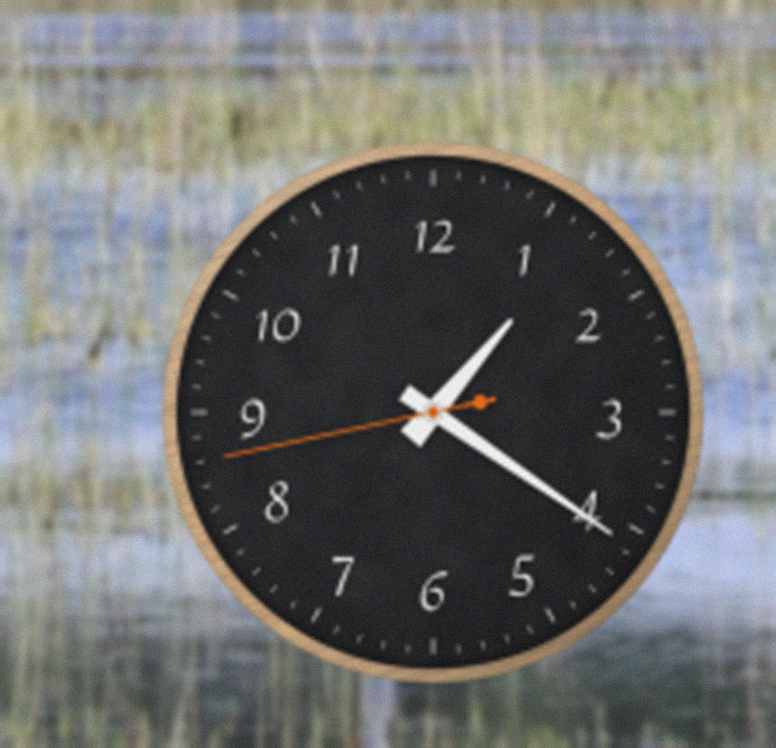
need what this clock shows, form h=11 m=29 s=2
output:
h=1 m=20 s=43
